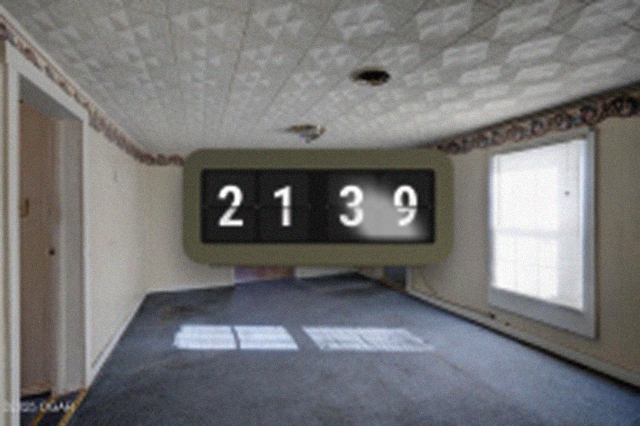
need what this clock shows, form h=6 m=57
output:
h=21 m=39
